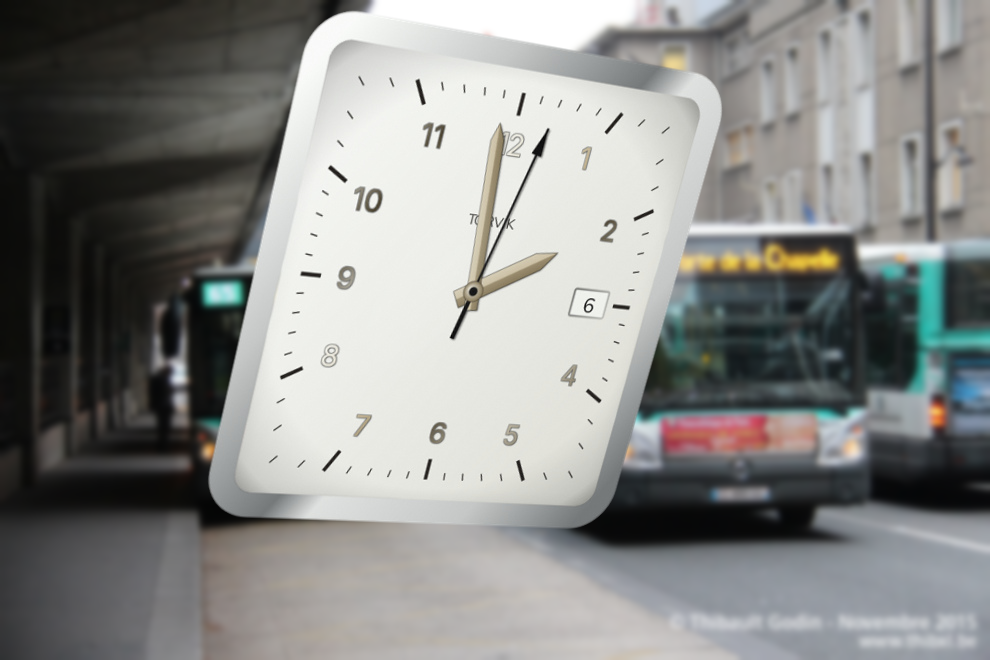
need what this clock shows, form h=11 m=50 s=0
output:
h=1 m=59 s=2
